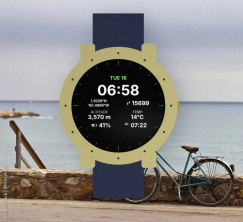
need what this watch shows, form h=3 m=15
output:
h=6 m=58
